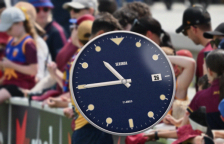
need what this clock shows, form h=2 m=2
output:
h=10 m=45
